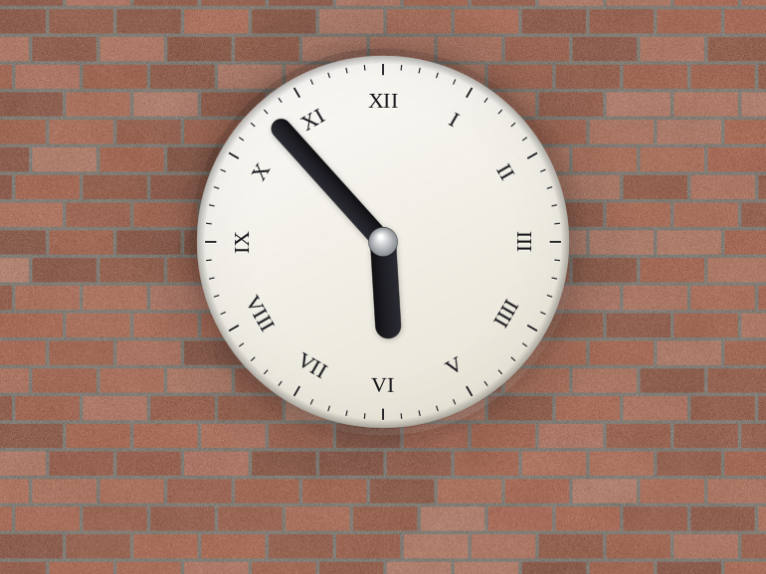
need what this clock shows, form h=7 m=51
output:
h=5 m=53
